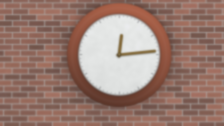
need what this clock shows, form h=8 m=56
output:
h=12 m=14
